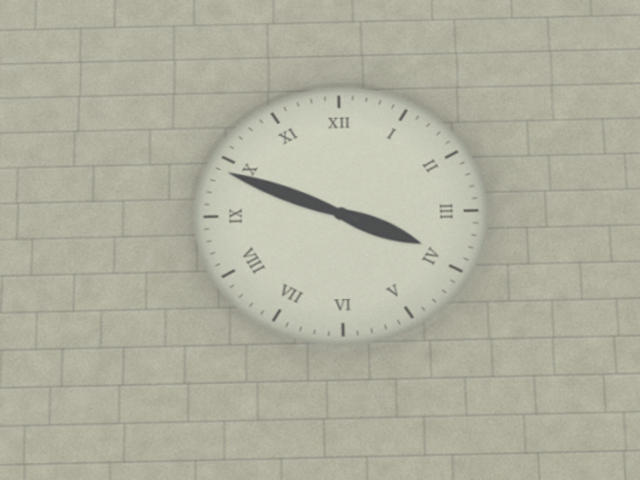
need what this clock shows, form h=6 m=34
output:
h=3 m=49
